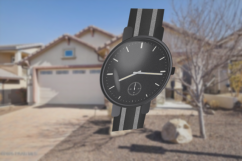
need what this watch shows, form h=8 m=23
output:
h=8 m=16
